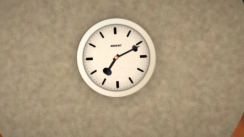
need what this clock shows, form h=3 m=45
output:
h=7 m=11
